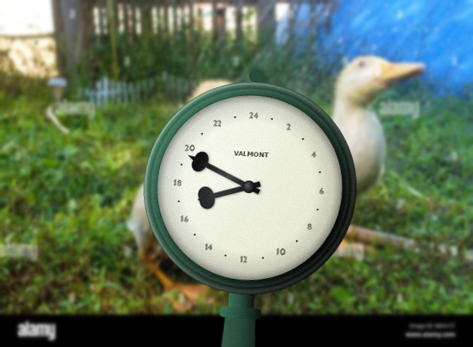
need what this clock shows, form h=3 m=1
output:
h=16 m=49
